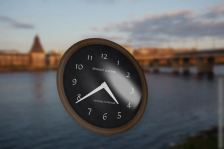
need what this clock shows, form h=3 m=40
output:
h=4 m=39
